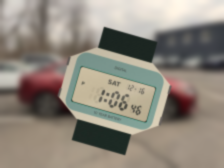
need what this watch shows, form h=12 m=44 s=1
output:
h=1 m=6 s=46
